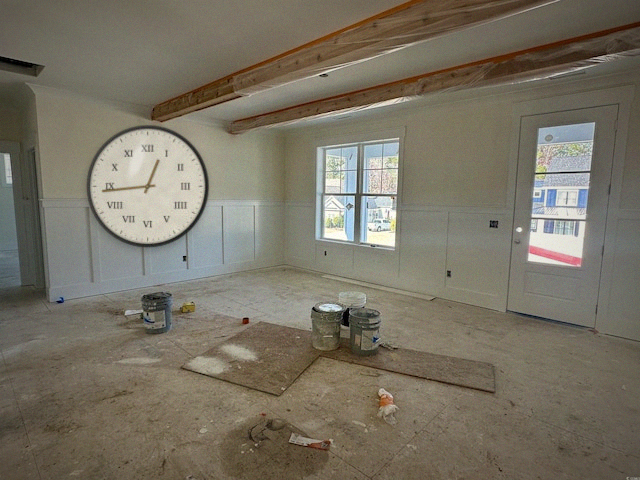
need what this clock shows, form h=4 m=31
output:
h=12 m=44
